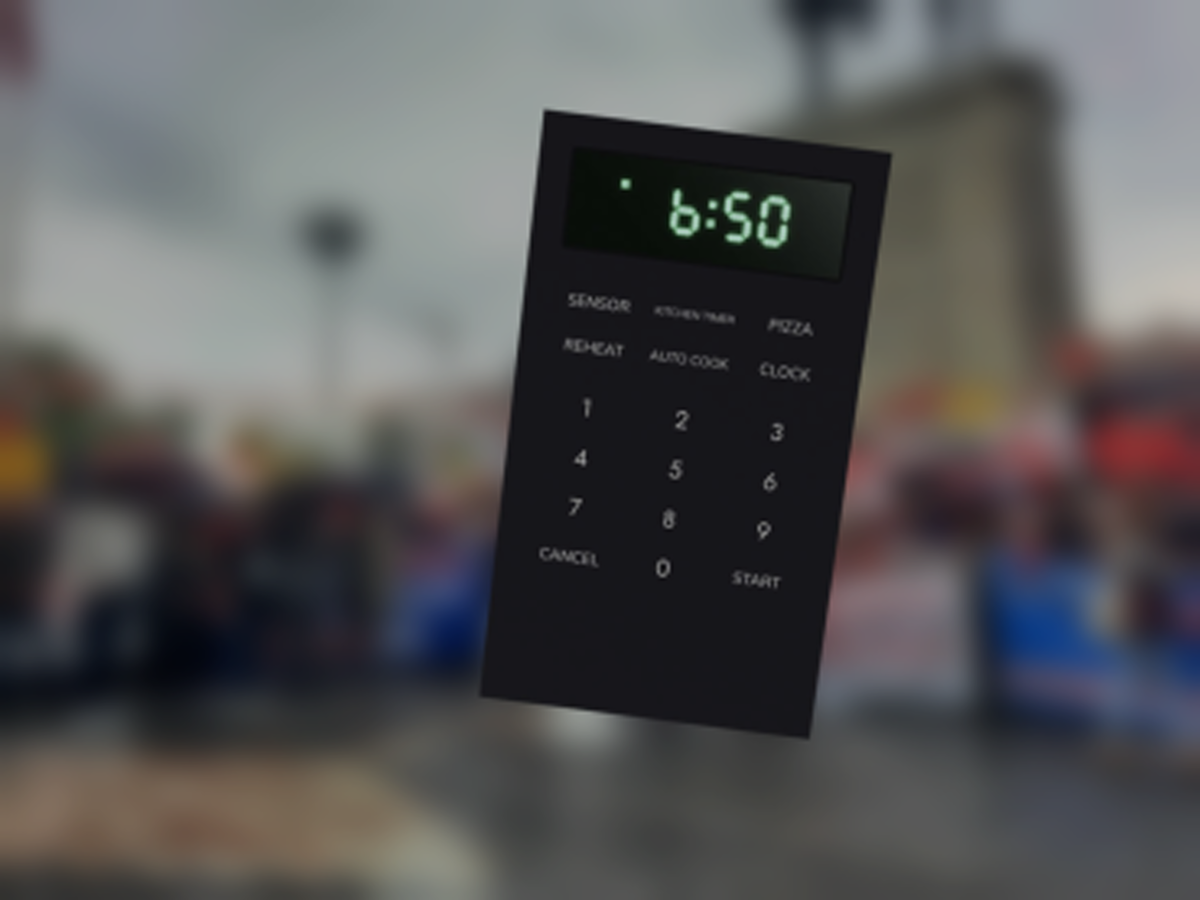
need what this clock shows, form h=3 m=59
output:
h=6 m=50
